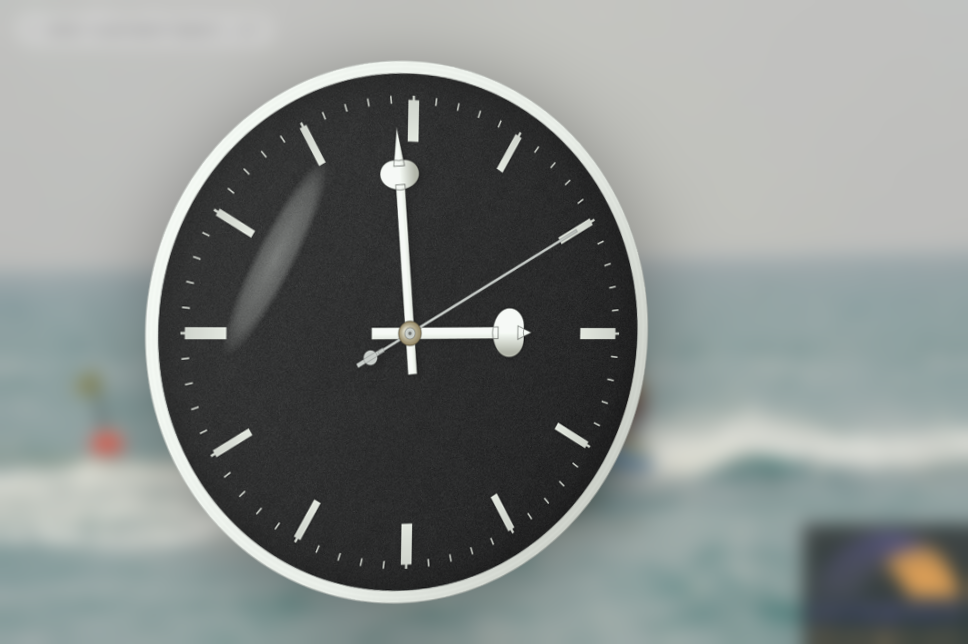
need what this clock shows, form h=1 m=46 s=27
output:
h=2 m=59 s=10
